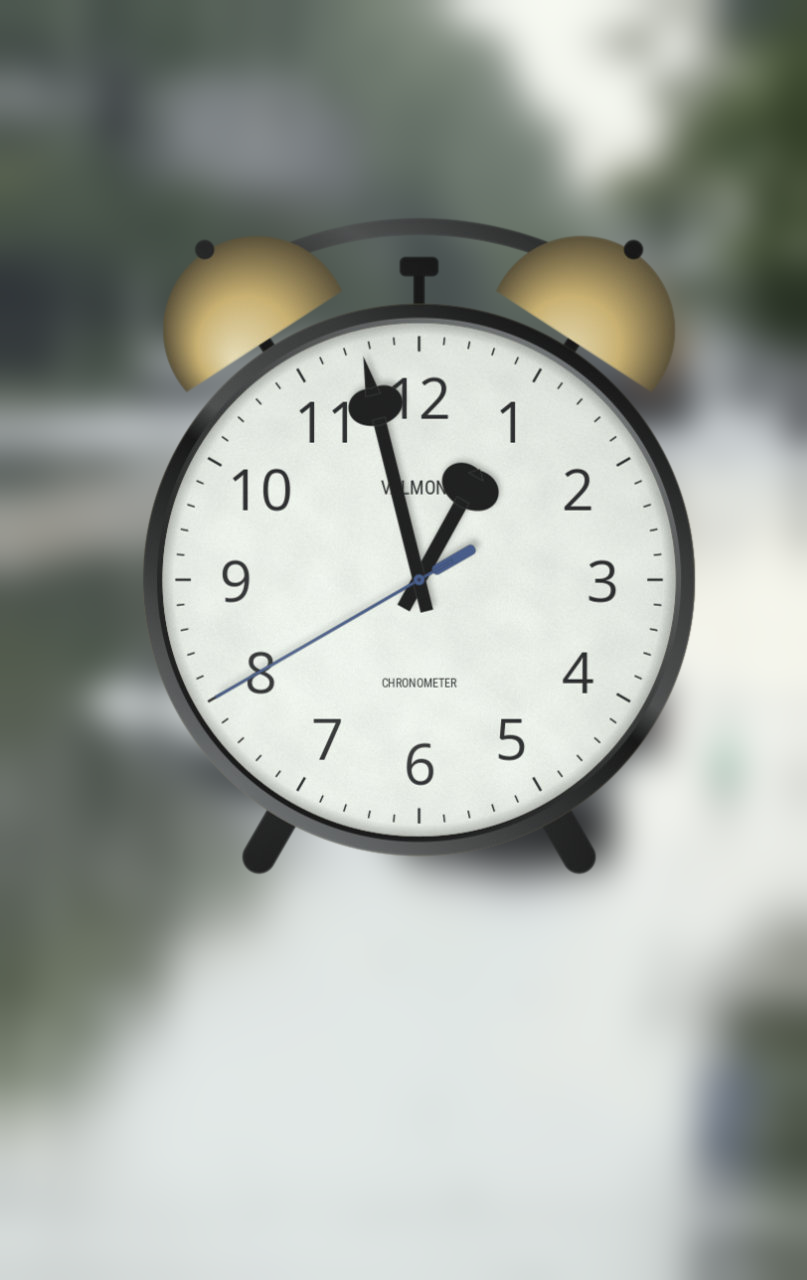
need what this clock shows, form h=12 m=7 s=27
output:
h=12 m=57 s=40
